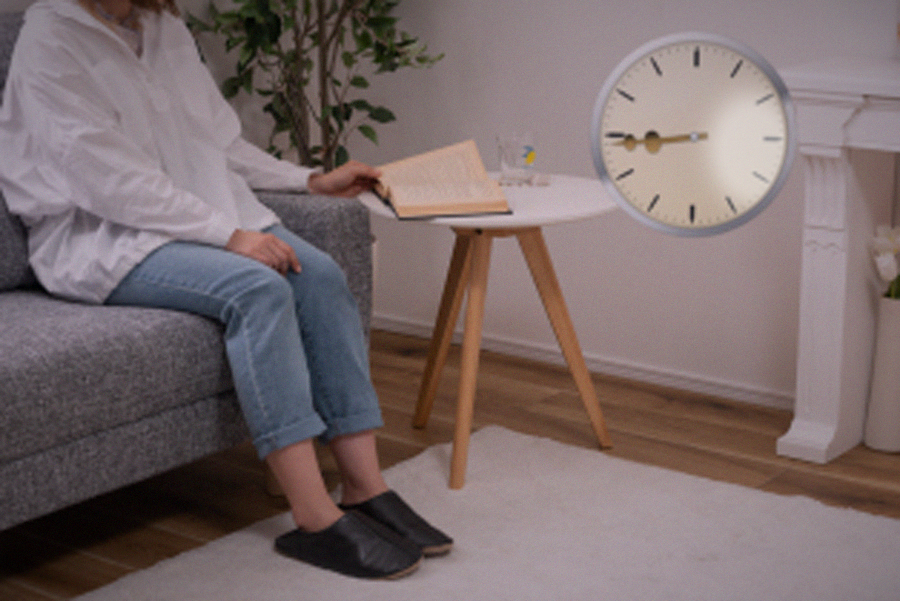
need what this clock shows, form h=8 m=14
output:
h=8 m=44
